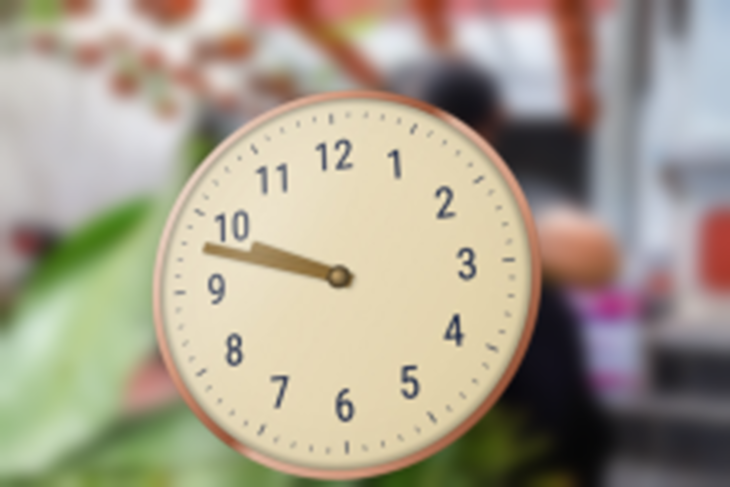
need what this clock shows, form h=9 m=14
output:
h=9 m=48
